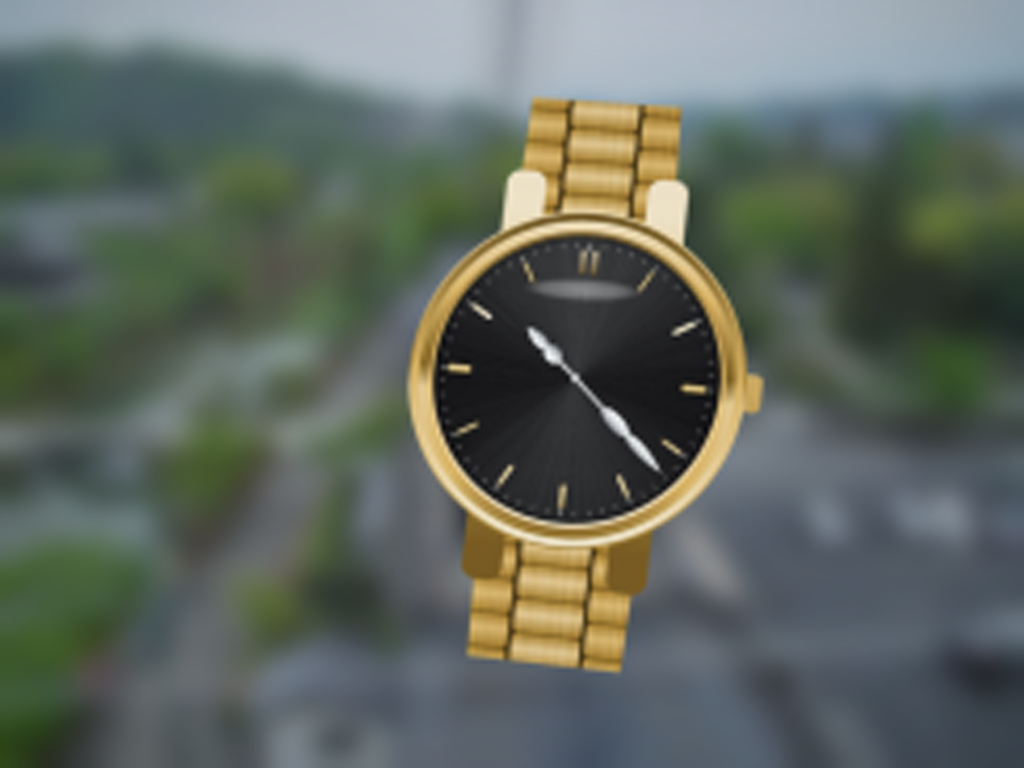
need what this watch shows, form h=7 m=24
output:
h=10 m=22
